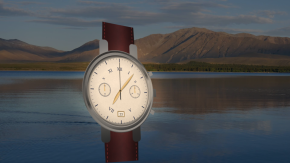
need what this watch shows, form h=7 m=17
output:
h=7 m=7
